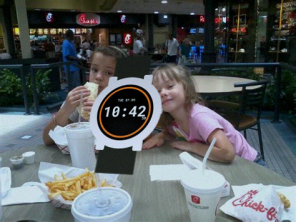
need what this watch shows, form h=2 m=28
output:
h=10 m=42
